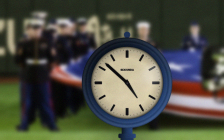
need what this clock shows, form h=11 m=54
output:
h=4 m=52
